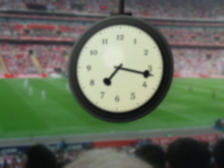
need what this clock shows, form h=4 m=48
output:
h=7 m=17
